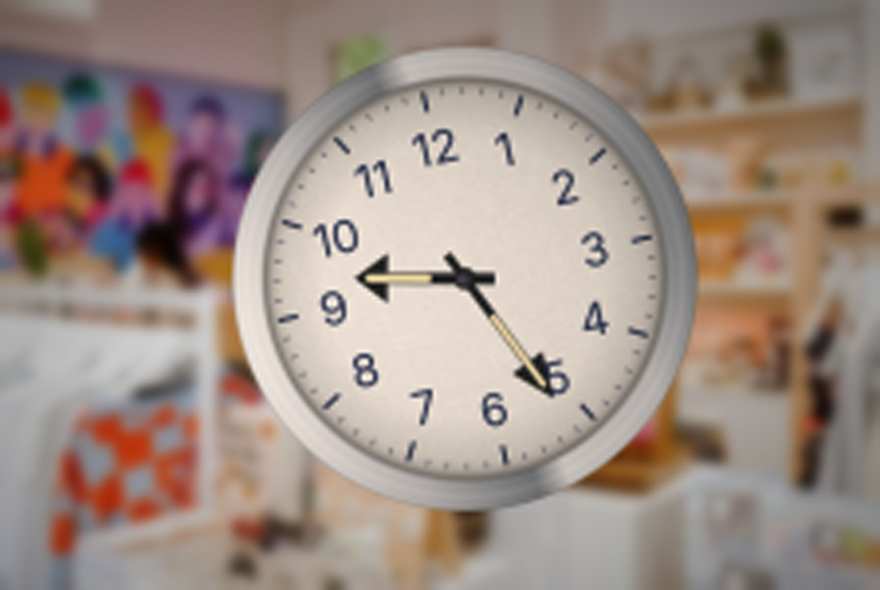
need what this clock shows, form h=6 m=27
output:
h=9 m=26
